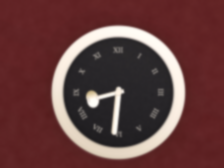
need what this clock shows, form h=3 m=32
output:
h=8 m=31
